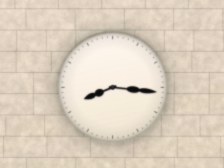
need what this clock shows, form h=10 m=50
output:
h=8 m=16
